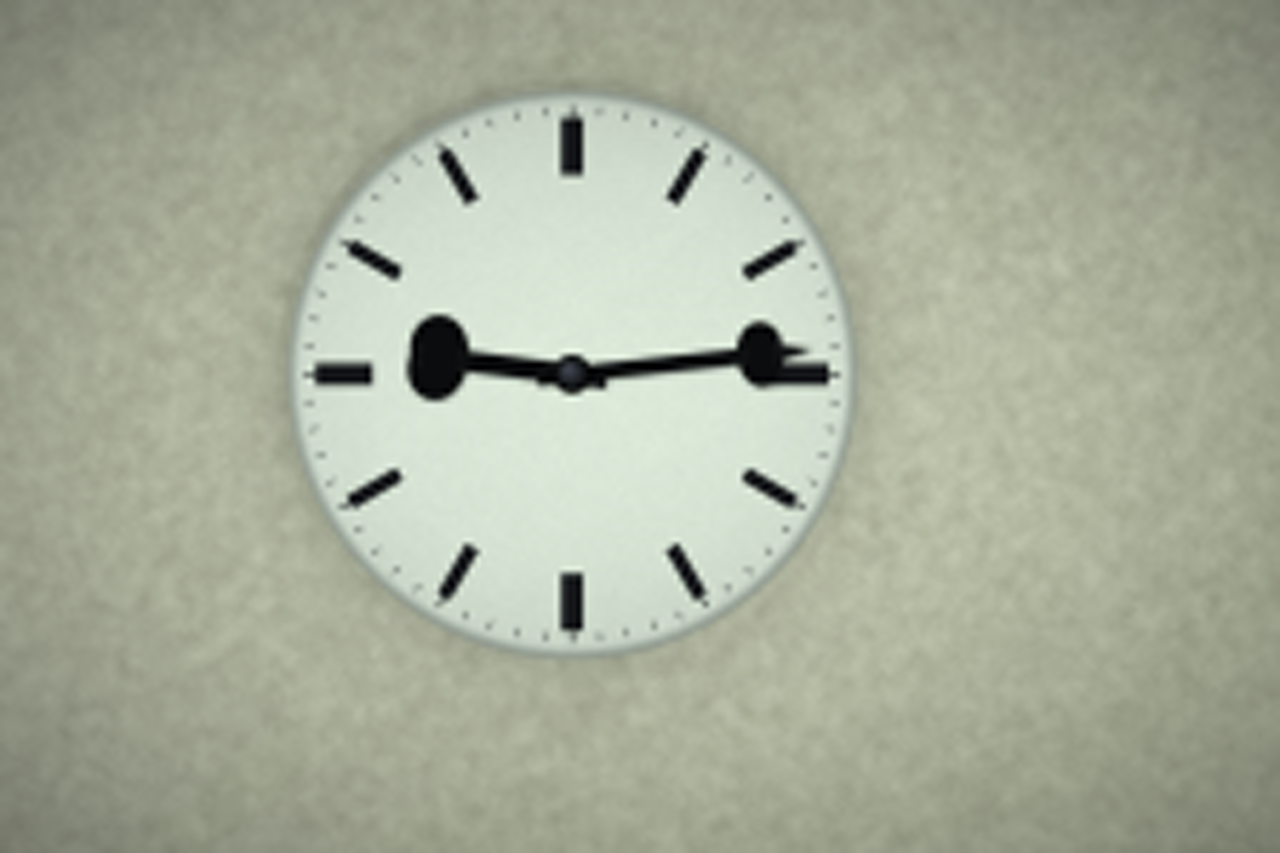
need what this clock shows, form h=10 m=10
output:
h=9 m=14
